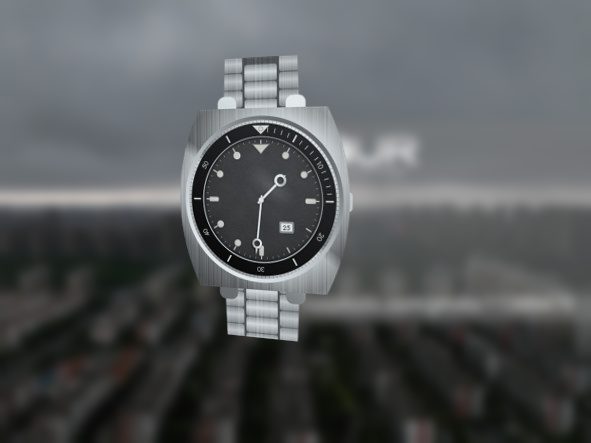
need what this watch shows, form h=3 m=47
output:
h=1 m=31
